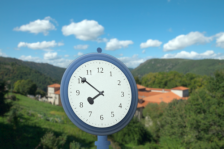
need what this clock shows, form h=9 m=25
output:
h=7 m=51
